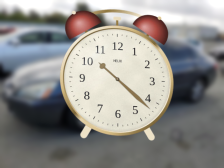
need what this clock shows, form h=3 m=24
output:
h=10 m=22
